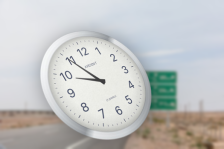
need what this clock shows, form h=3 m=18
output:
h=9 m=55
